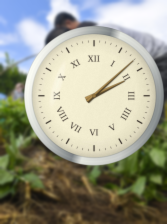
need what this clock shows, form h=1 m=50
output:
h=2 m=8
